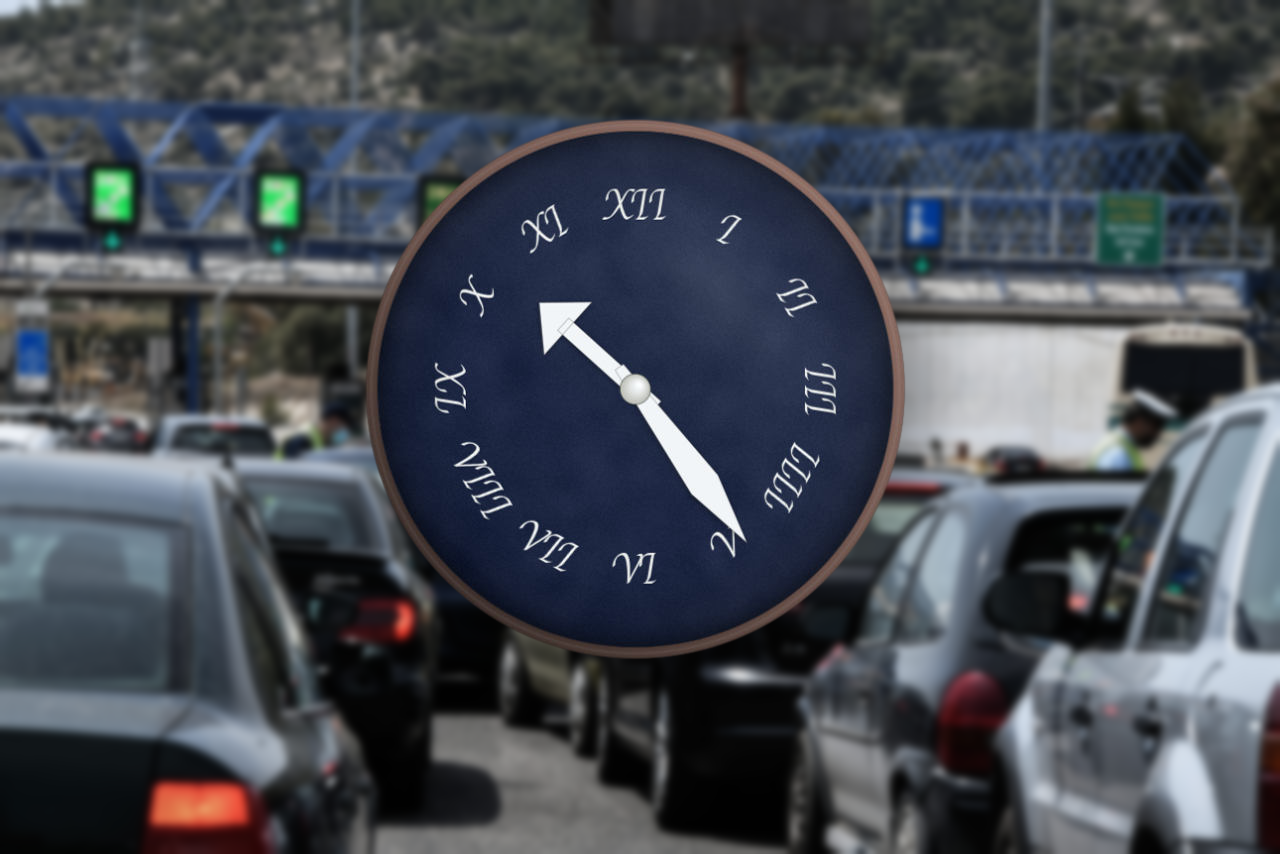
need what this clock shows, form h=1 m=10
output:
h=10 m=24
